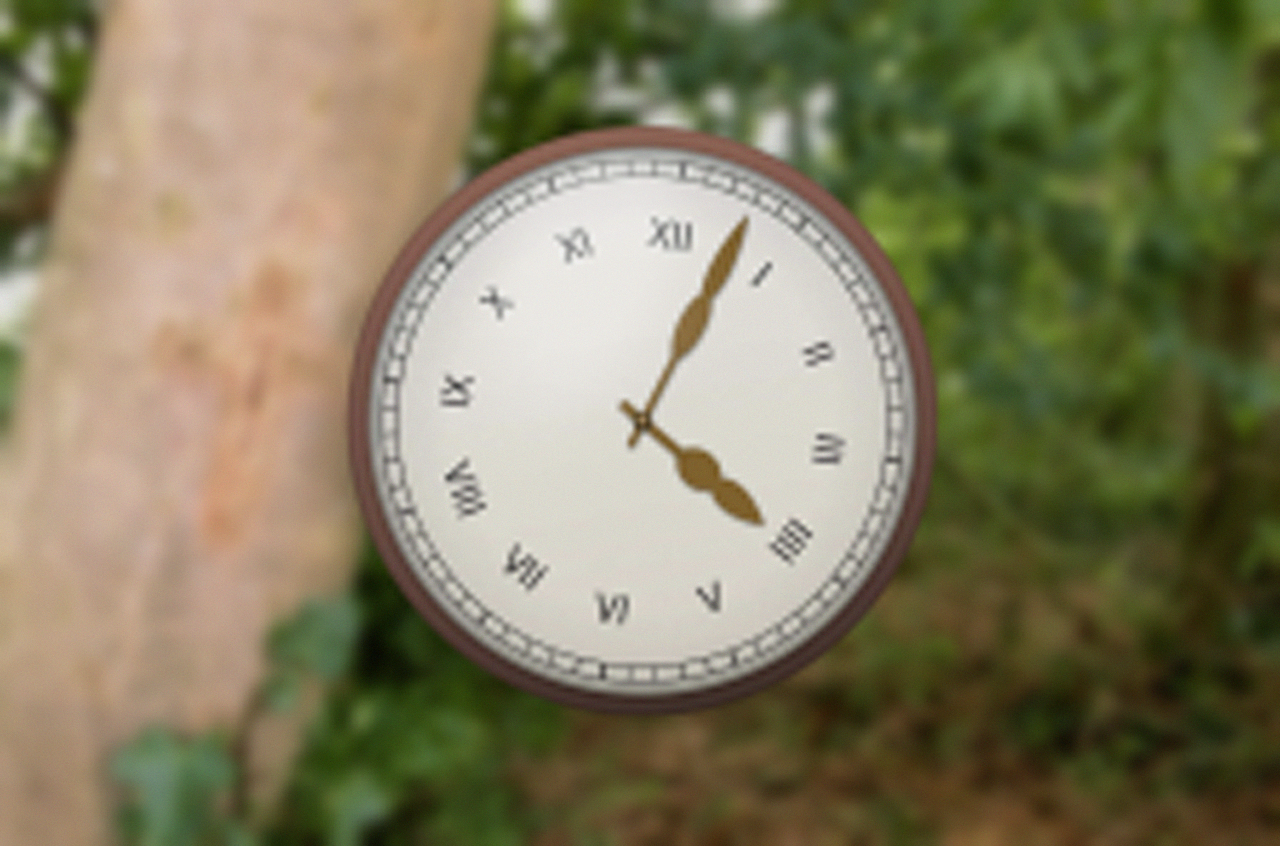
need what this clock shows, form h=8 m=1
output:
h=4 m=3
